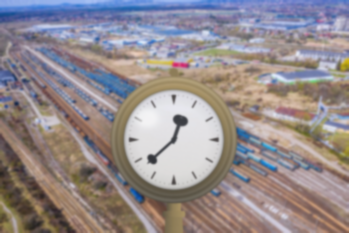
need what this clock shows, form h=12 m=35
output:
h=12 m=38
